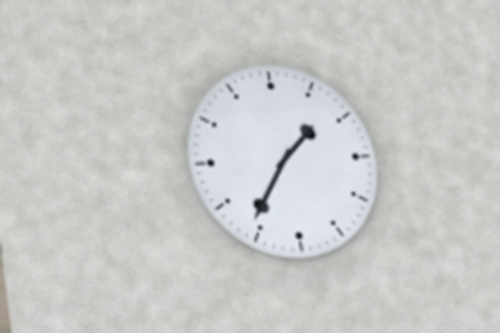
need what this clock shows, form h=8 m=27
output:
h=1 m=36
